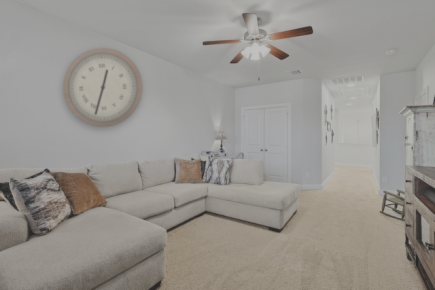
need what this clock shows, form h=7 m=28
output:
h=12 m=33
